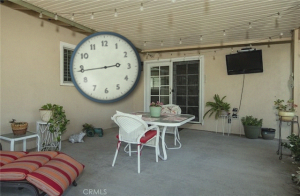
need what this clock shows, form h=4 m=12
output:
h=2 m=44
